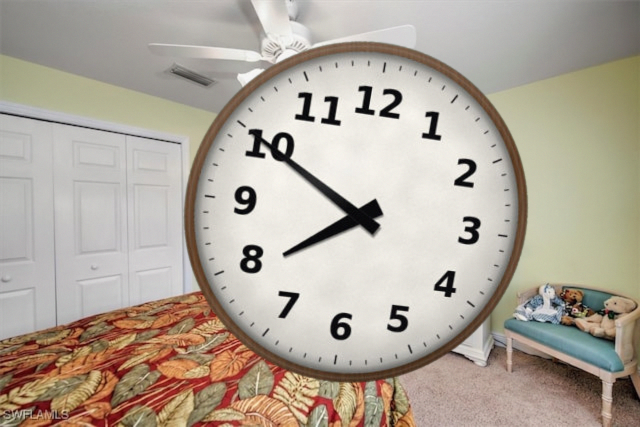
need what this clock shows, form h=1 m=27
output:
h=7 m=50
